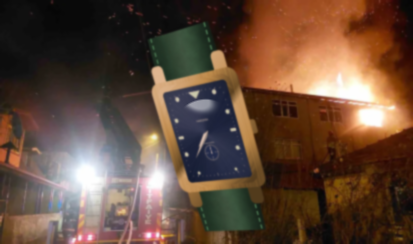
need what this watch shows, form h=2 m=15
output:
h=7 m=37
